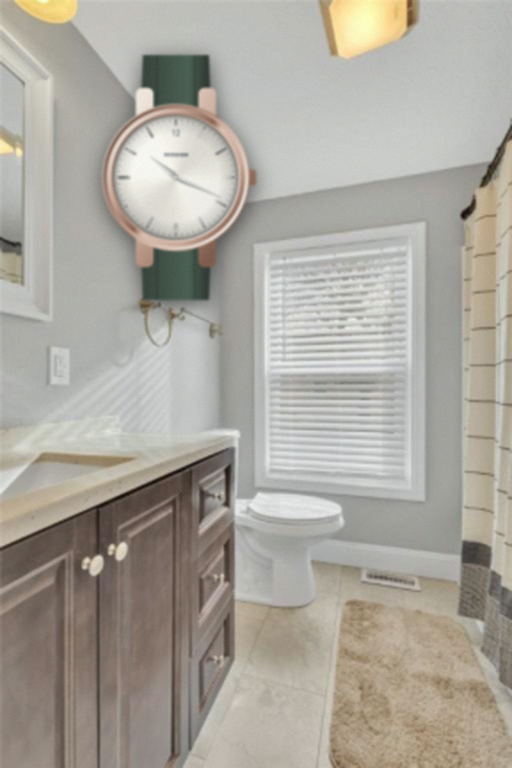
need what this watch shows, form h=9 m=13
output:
h=10 m=19
